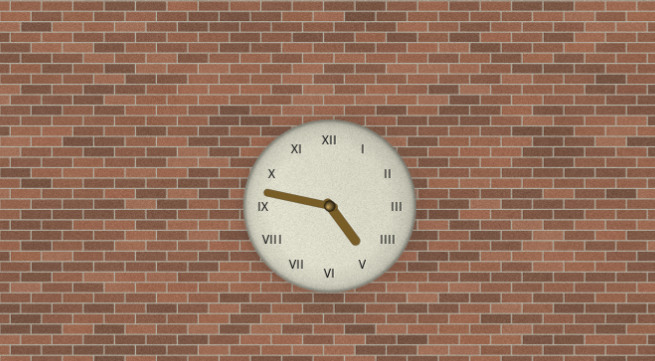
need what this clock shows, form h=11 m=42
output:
h=4 m=47
